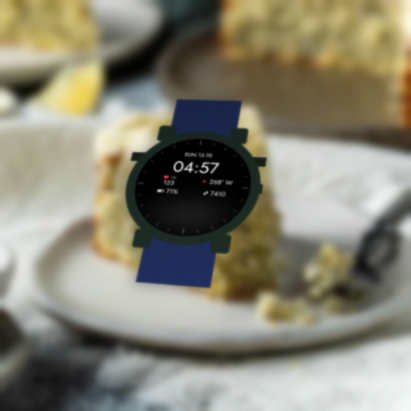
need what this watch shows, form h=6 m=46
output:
h=4 m=57
